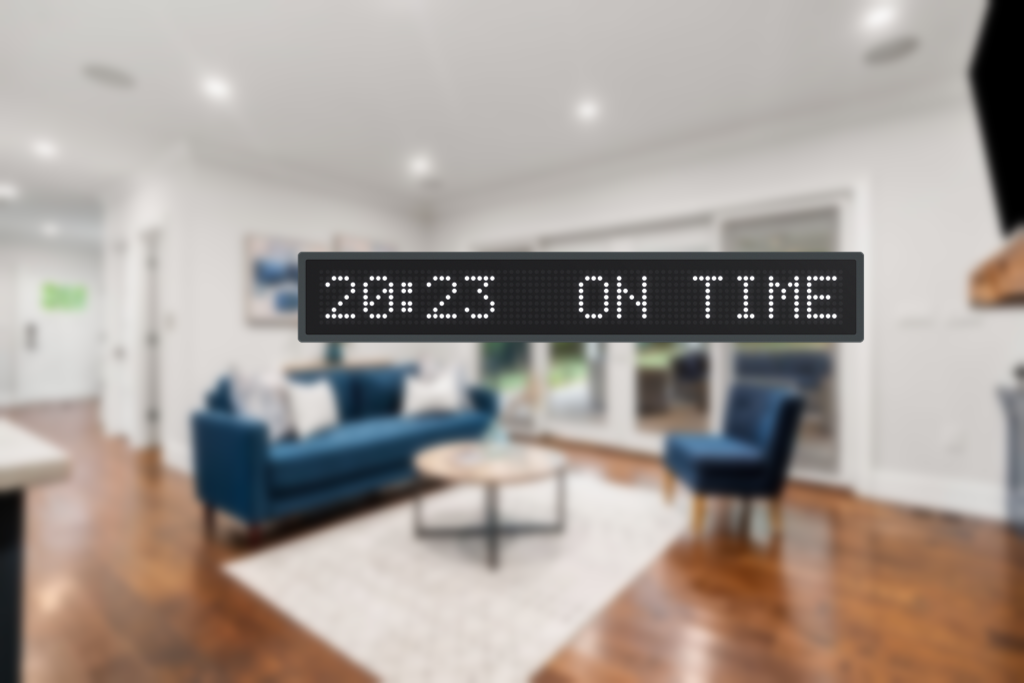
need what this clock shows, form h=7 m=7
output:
h=20 m=23
